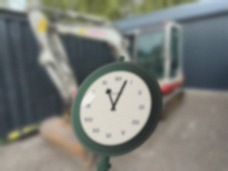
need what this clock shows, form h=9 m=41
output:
h=11 m=3
